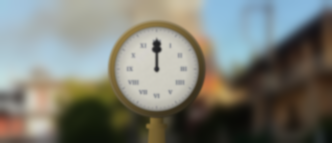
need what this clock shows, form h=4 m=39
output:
h=12 m=0
